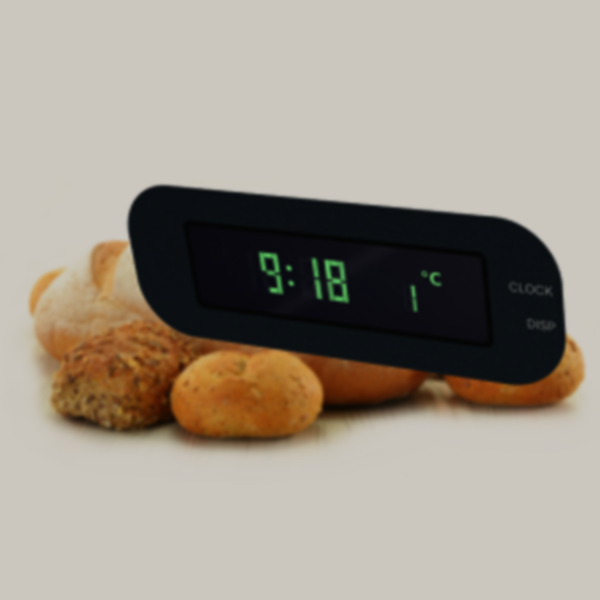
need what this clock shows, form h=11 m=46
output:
h=9 m=18
